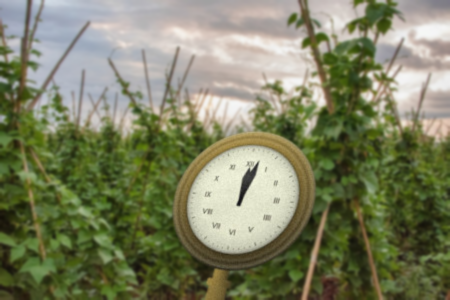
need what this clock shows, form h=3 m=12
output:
h=12 m=2
